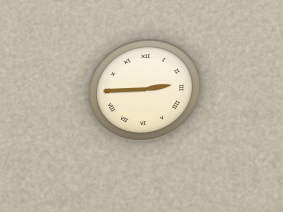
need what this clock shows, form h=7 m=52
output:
h=2 m=45
